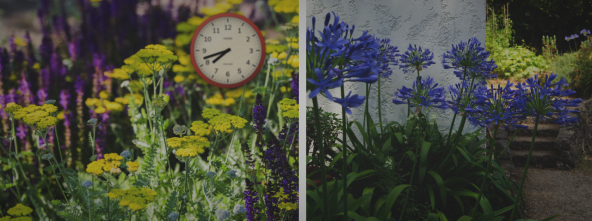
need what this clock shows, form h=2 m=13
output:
h=7 m=42
